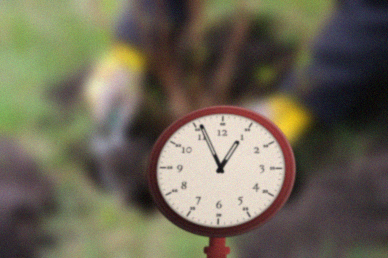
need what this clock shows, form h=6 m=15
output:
h=12 m=56
